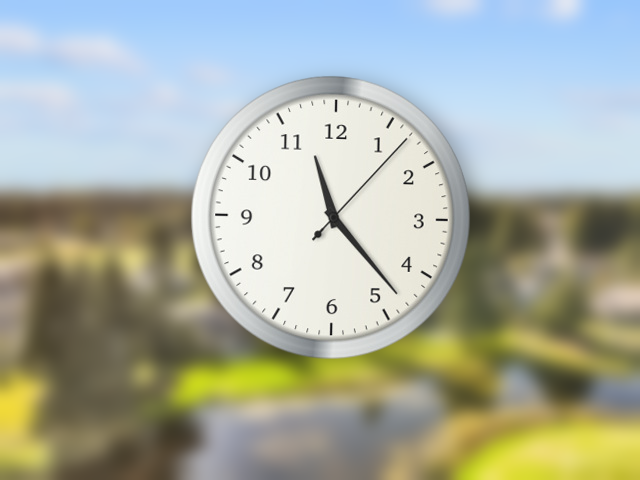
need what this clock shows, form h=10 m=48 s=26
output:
h=11 m=23 s=7
